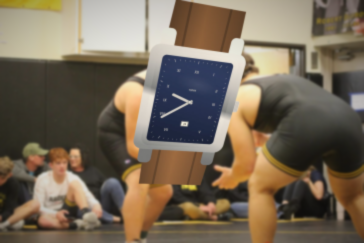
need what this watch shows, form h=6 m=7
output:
h=9 m=39
